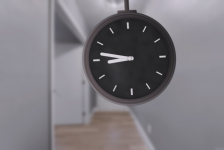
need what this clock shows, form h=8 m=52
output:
h=8 m=47
